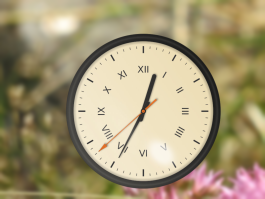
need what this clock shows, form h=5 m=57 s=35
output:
h=12 m=34 s=38
